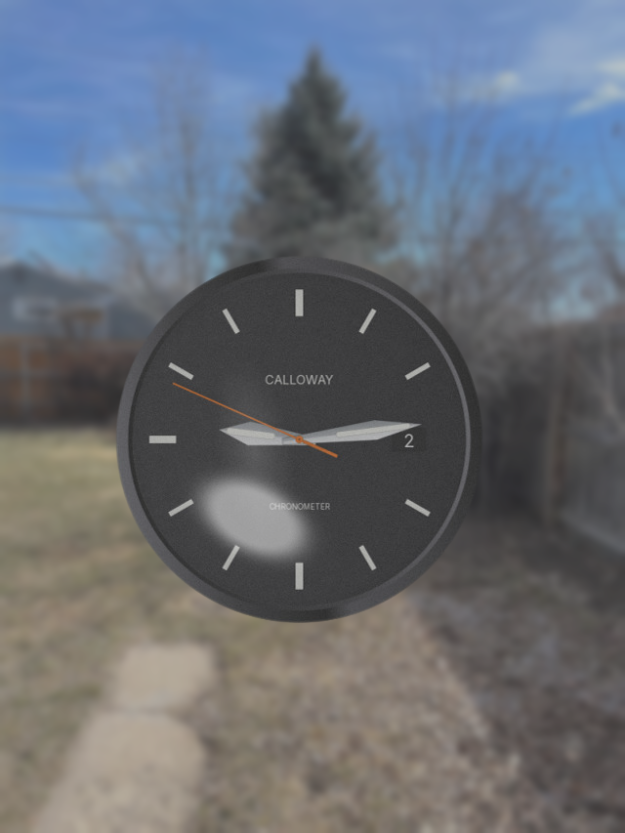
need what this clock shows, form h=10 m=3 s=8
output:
h=9 m=13 s=49
